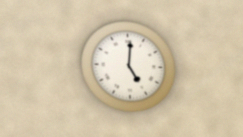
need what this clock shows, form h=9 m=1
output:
h=5 m=1
